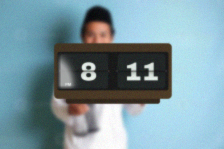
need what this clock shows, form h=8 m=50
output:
h=8 m=11
